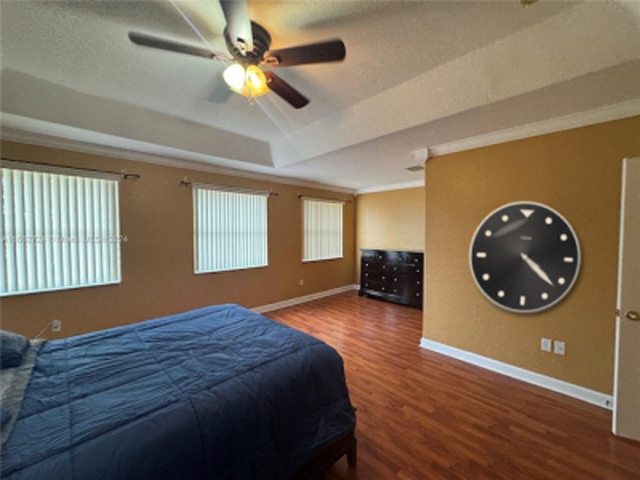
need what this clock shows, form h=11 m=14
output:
h=4 m=22
